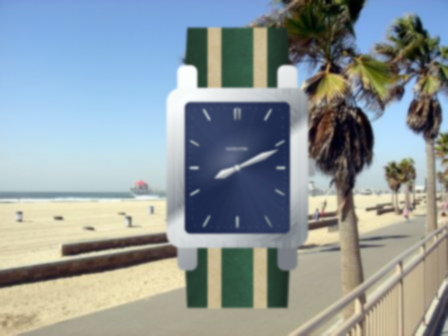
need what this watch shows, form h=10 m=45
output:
h=8 m=11
